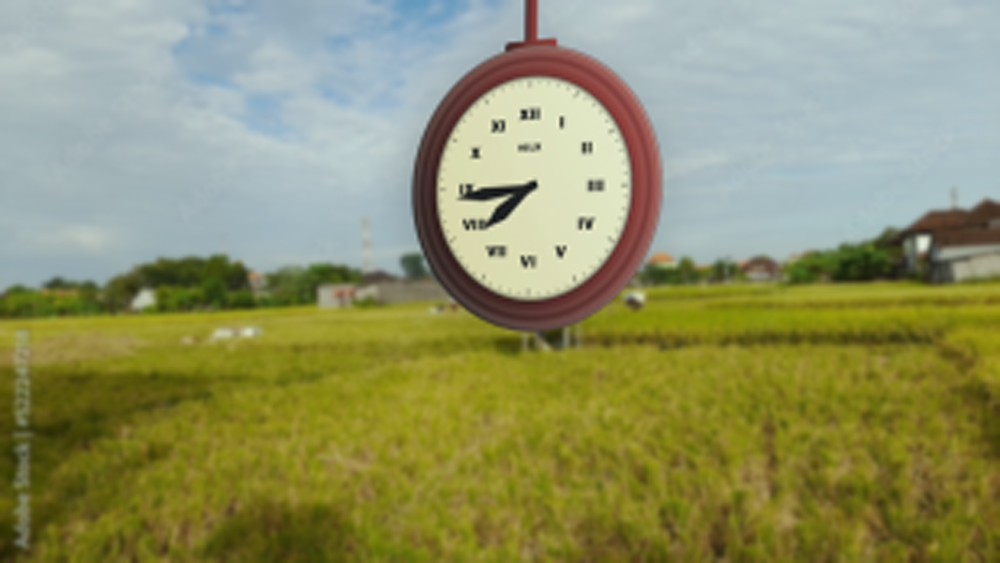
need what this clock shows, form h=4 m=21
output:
h=7 m=44
